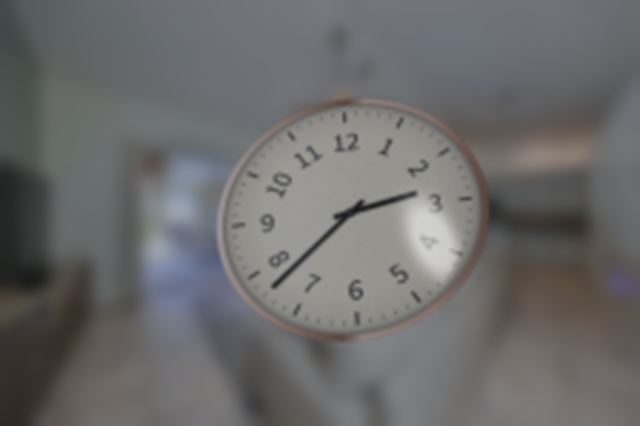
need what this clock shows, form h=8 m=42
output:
h=2 m=38
